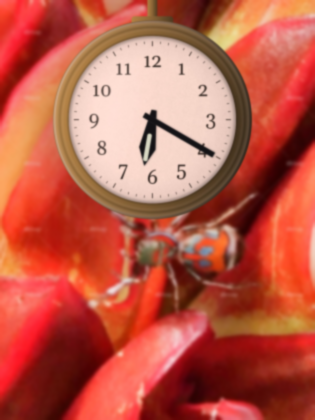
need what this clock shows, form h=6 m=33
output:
h=6 m=20
